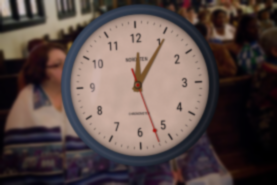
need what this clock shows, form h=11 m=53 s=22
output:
h=12 m=5 s=27
